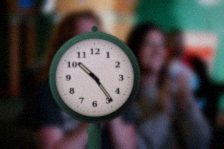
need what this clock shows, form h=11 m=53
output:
h=10 m=24
